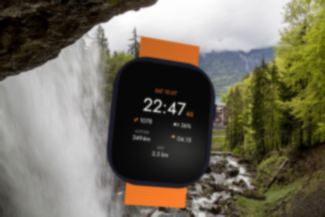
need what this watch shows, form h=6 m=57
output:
h=22 m=47
